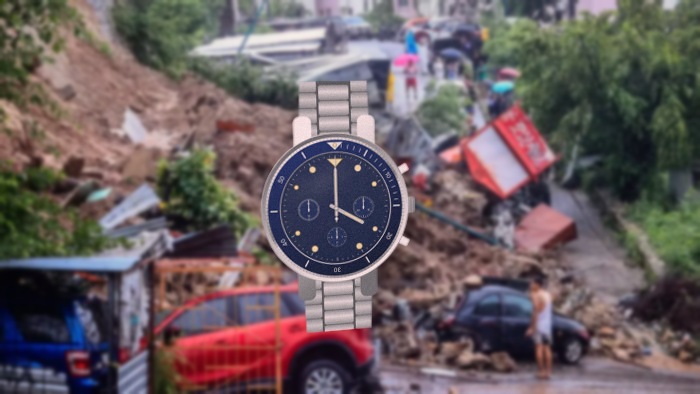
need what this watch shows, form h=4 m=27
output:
h=4 m=0
